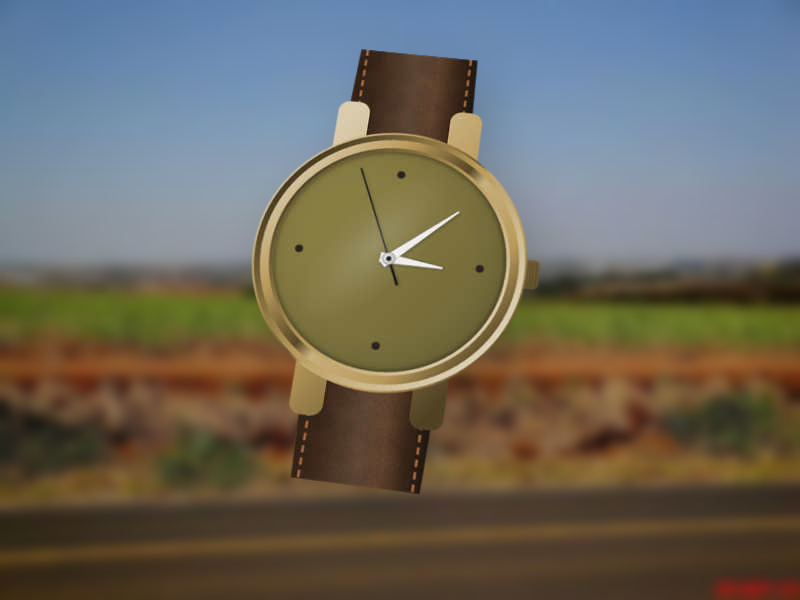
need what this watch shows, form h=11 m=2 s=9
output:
h=3 m=7 s=56
